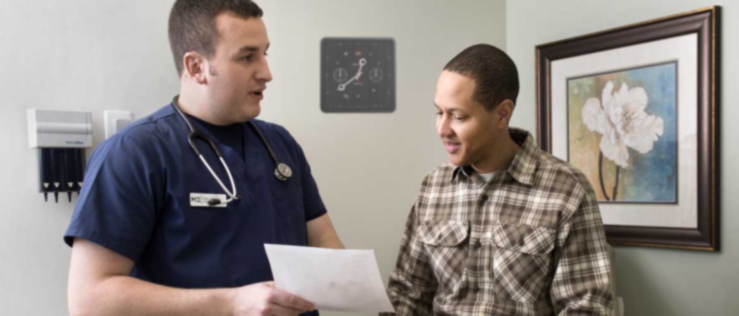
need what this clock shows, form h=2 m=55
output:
h=12 m=39
